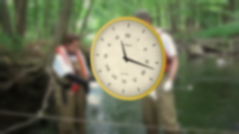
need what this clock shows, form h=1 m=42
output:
h=11 m=17
